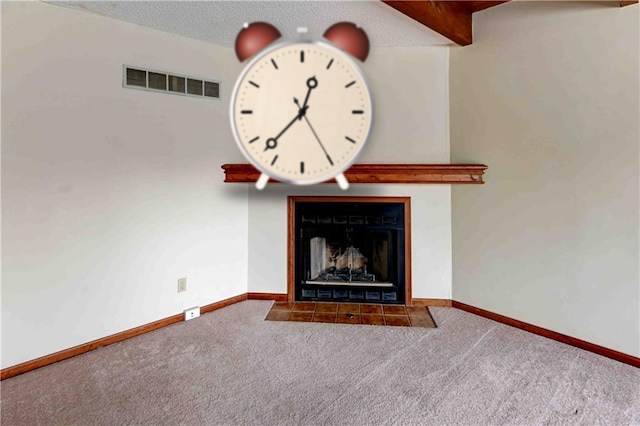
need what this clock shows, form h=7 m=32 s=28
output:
h=12 m=37 s=25
